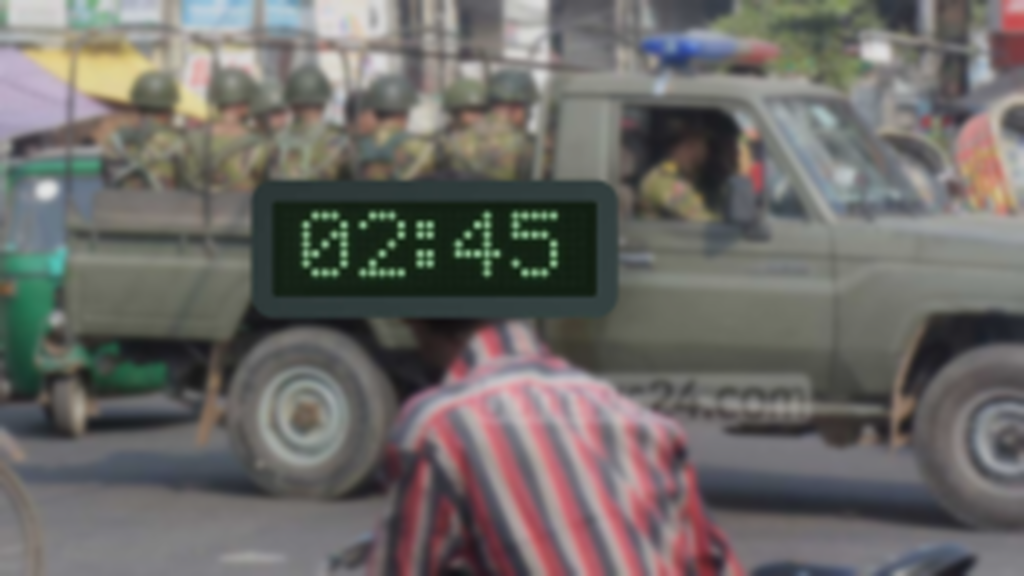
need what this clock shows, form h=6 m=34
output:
h=2 m=45
